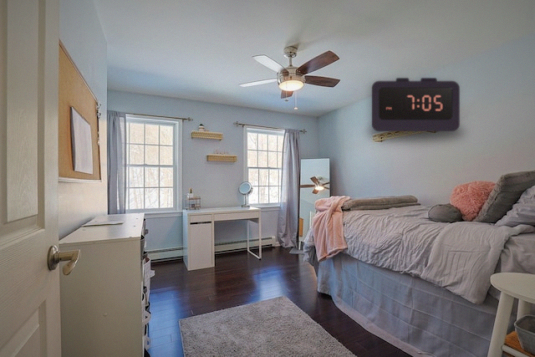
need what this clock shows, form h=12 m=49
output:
h=7 m=5
